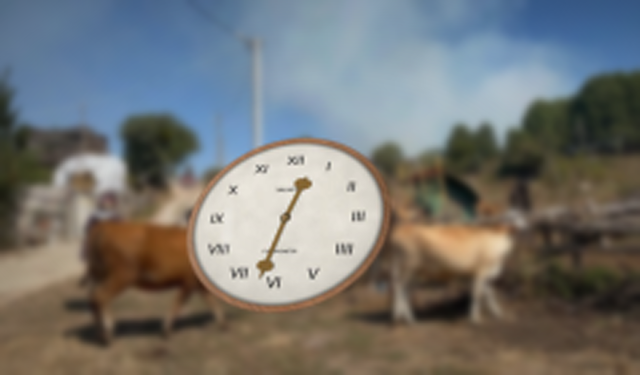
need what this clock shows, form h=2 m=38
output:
h=12 m=32
